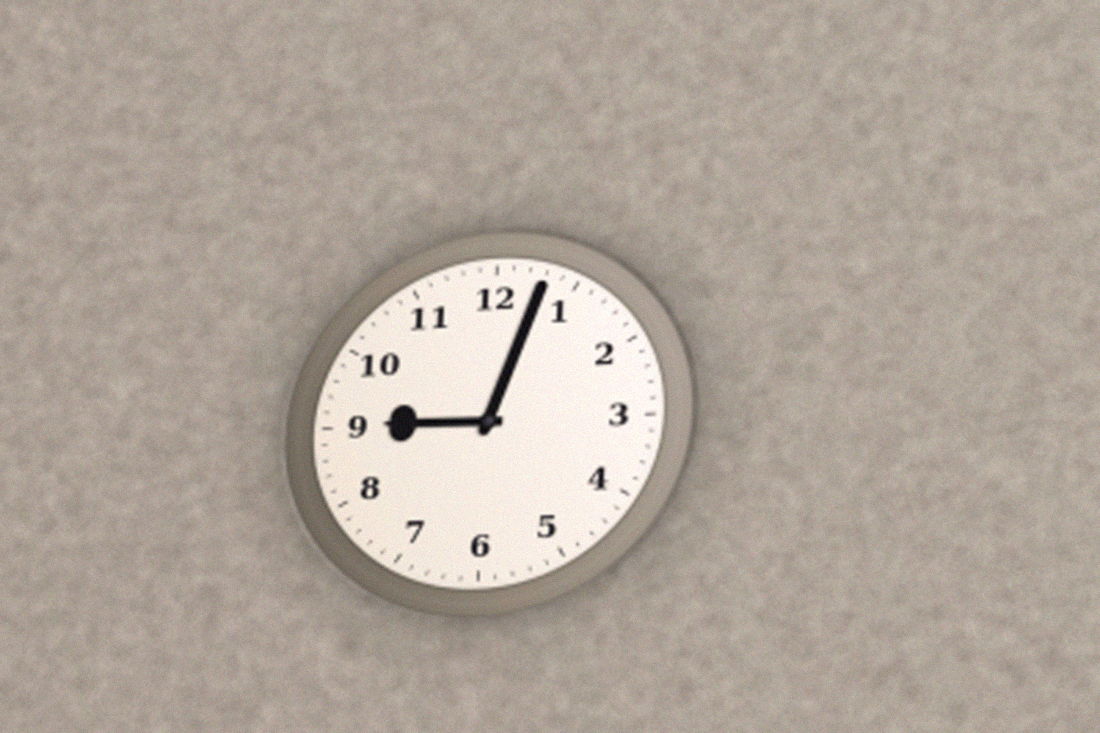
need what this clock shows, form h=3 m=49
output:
h=9 m=3
